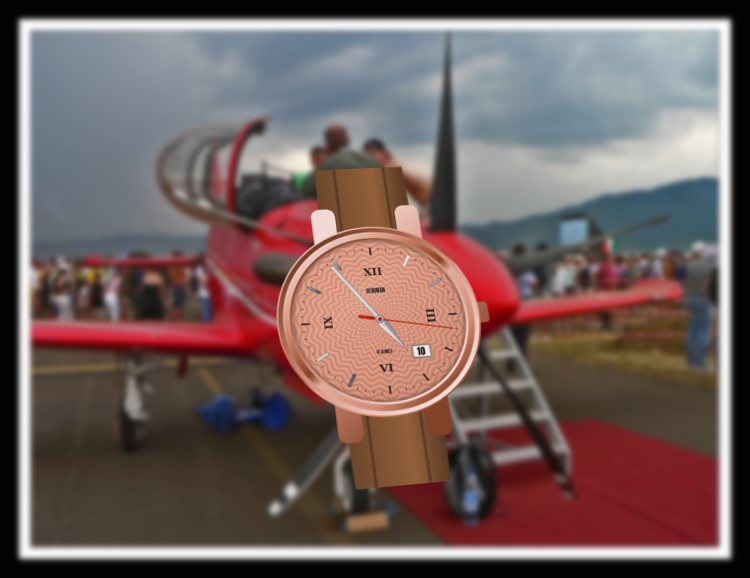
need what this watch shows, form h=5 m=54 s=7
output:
h=4 m=54 s=17
